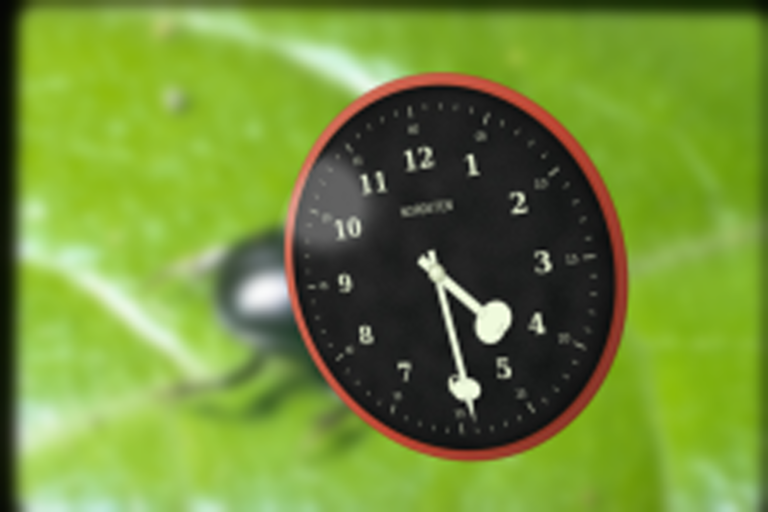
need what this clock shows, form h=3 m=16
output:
h=4 m=29
